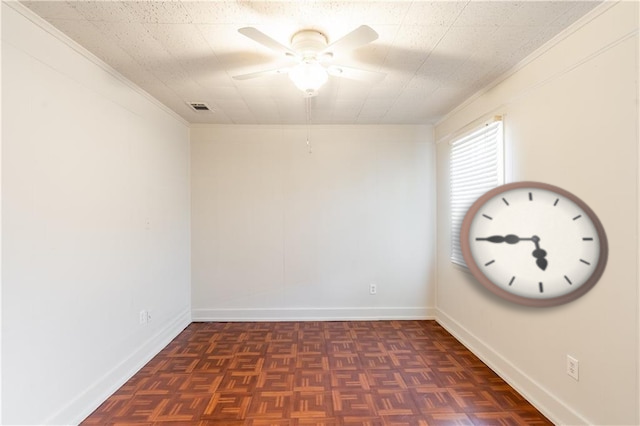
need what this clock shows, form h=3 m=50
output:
h=5 m=45
